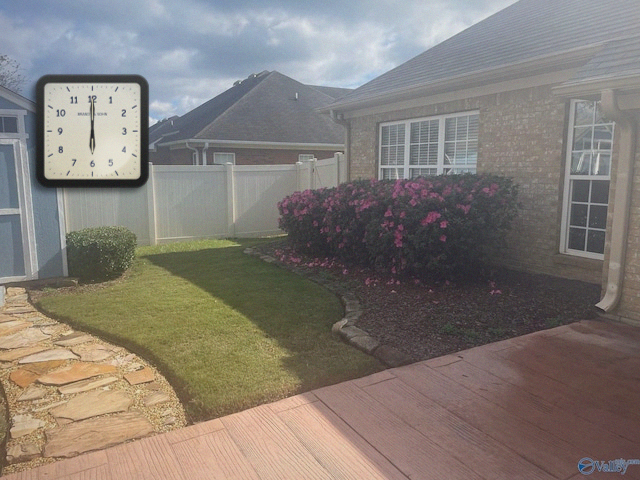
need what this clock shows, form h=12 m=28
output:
h=6 m=0
